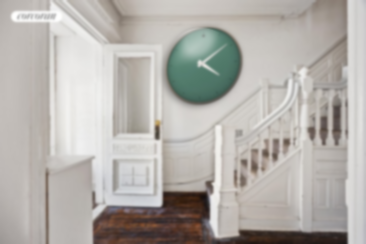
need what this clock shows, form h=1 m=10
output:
h=4 m=9
